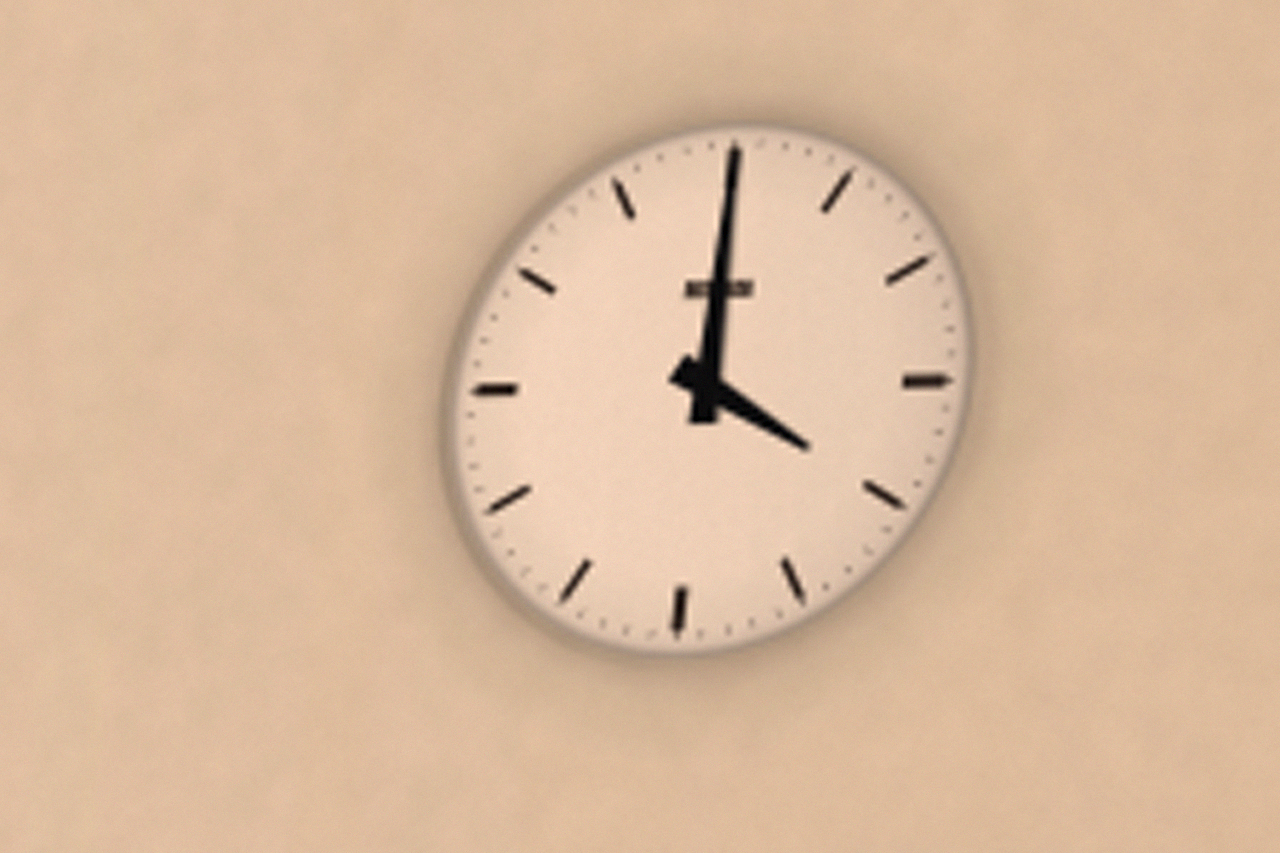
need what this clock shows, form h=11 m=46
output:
h=4 m=0
